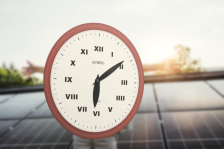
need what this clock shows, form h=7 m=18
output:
h=6 m=9
